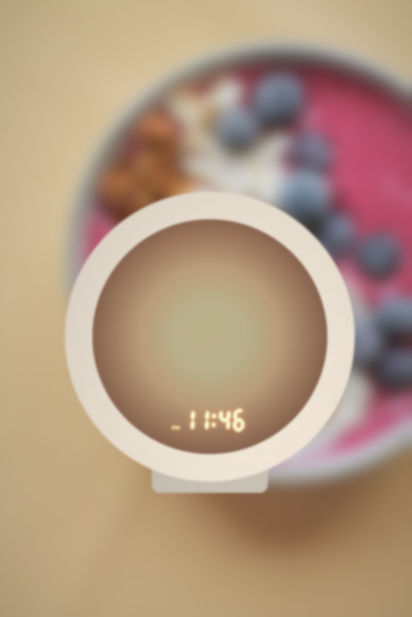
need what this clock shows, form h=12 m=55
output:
h=11 m=46
